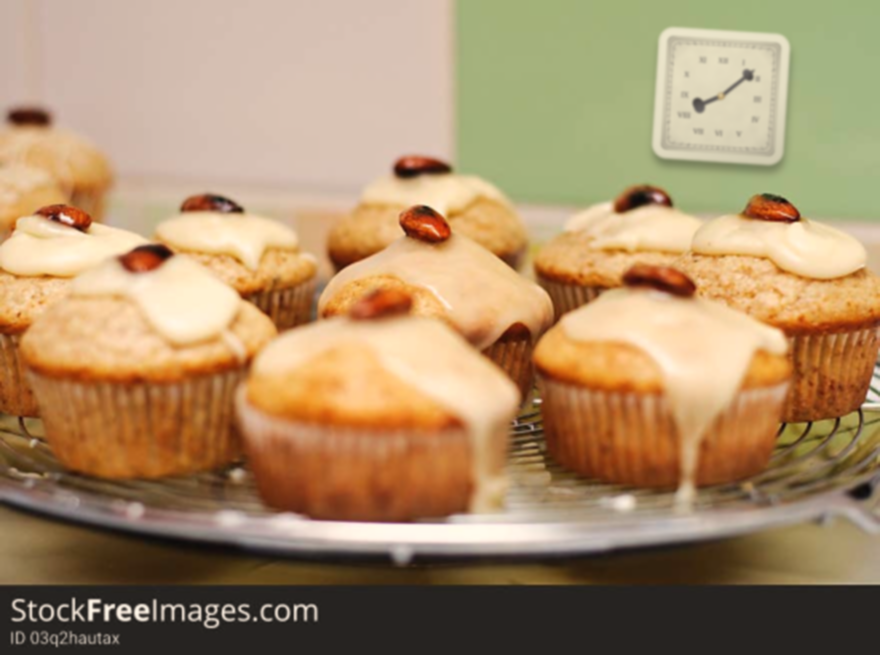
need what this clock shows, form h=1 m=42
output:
h=8 m=8
